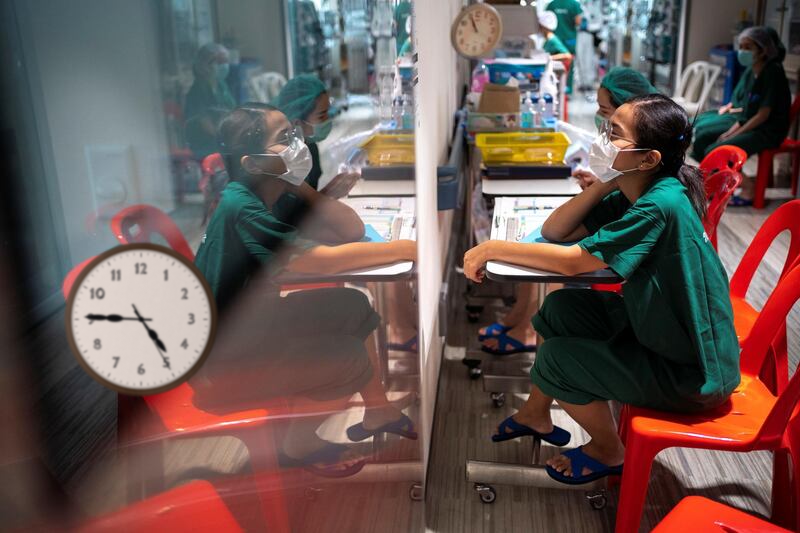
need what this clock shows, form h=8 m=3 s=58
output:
h=4 m=45 s=25
